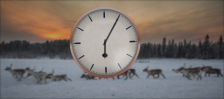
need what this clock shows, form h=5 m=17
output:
h=6 m=5
